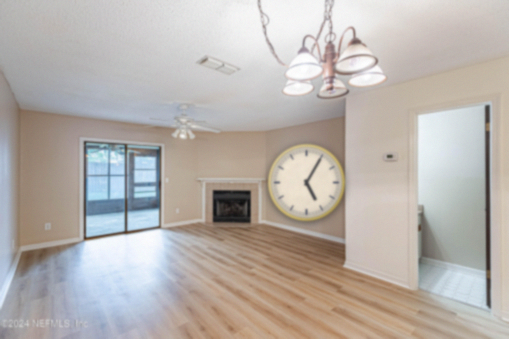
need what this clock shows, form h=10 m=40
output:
h=5 m=5
